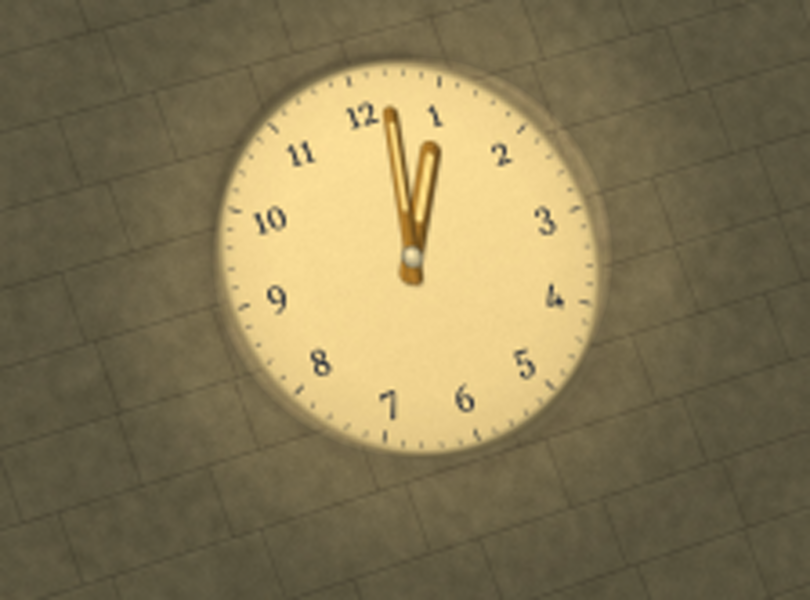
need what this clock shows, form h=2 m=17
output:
h=1 m=2
